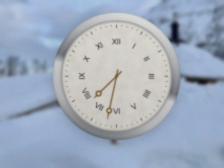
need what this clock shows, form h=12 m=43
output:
h=7 m=32
